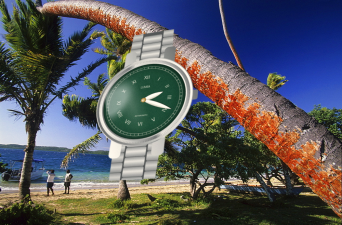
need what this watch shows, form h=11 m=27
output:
h=2 m=19
